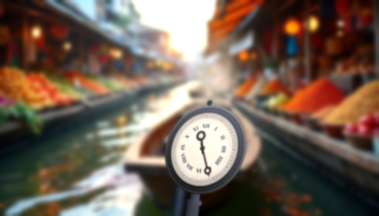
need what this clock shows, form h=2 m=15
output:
h=11 m=26
